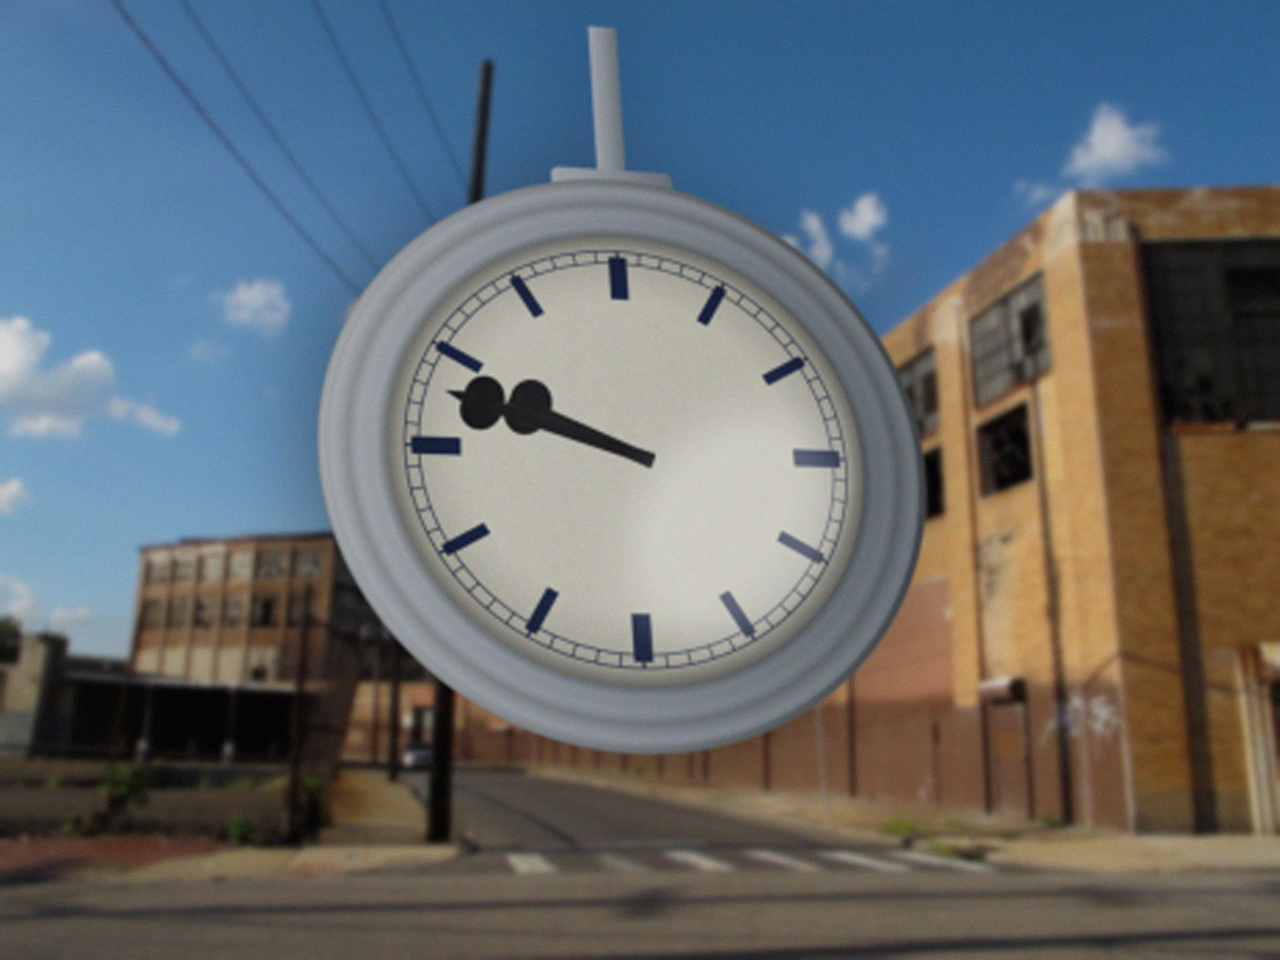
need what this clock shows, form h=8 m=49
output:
h=9 m=48
